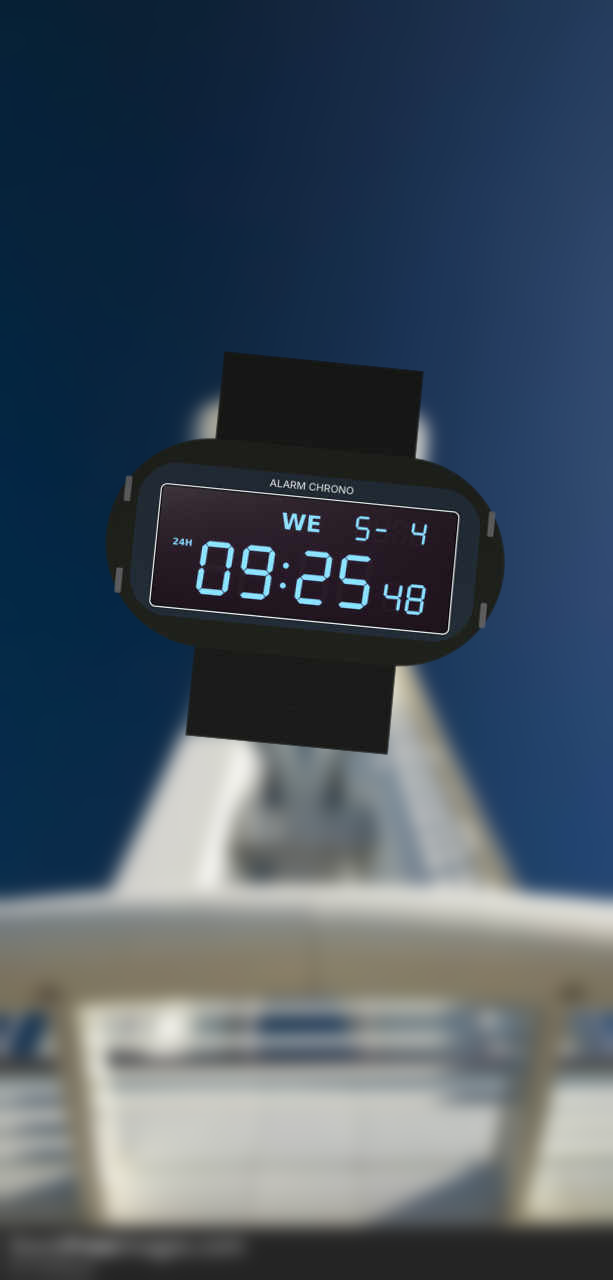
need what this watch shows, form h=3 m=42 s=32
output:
h=9 m=25 s=48
